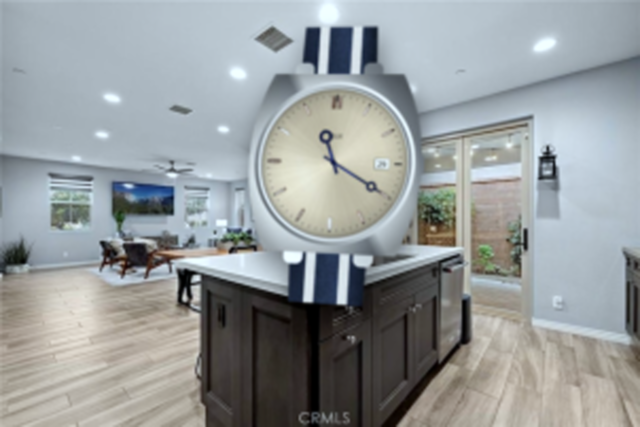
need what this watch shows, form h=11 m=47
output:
h=11 m=20
